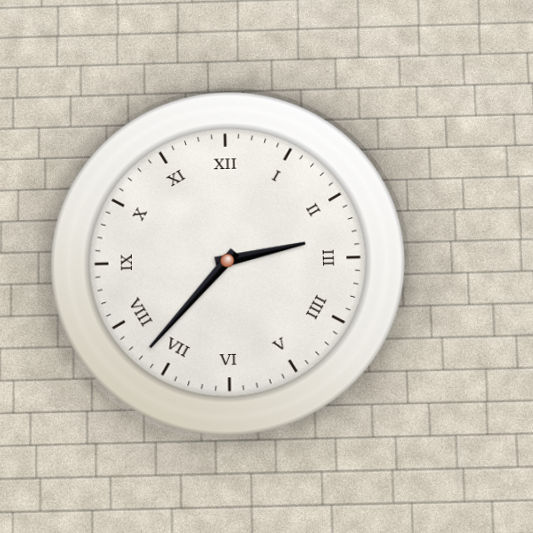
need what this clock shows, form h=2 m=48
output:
h=2 m=37
